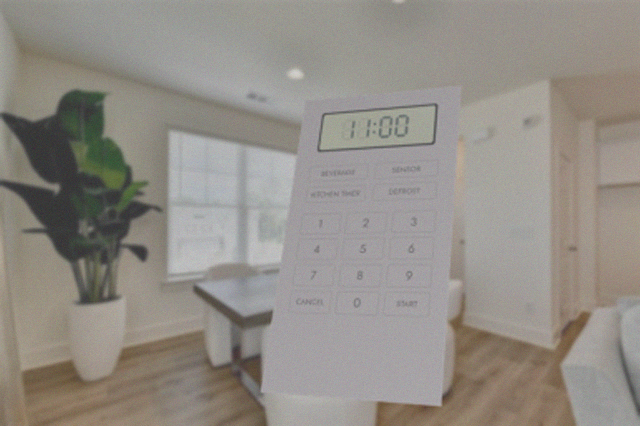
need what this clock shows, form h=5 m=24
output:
h=11 m=0
